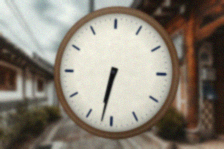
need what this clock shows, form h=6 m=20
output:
h=6 m=32
